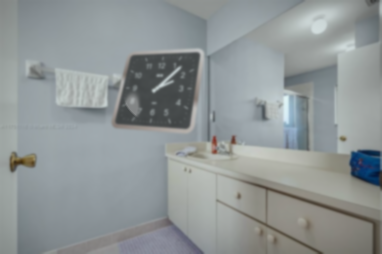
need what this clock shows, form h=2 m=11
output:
h=2 m=7
